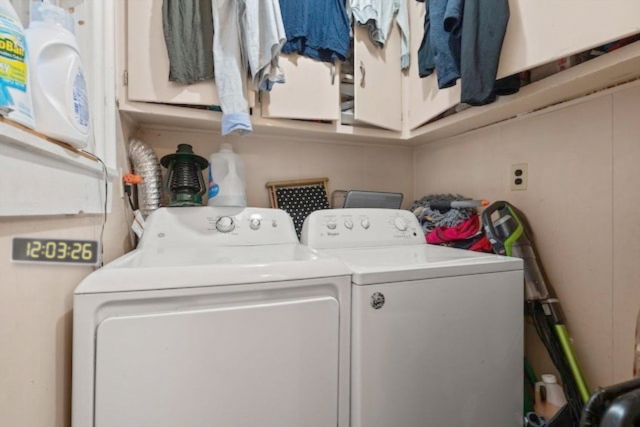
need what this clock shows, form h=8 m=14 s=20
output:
h=12 m=3 s=26
